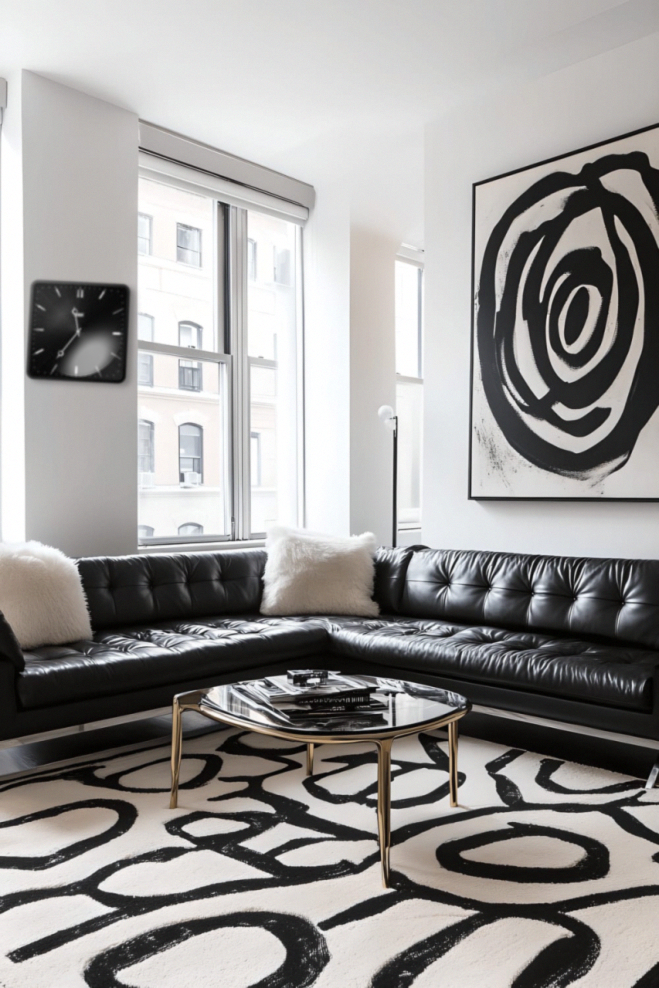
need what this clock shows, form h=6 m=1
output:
h=11 m=36
